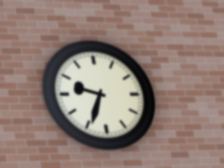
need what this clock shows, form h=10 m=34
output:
h=9 m=34
